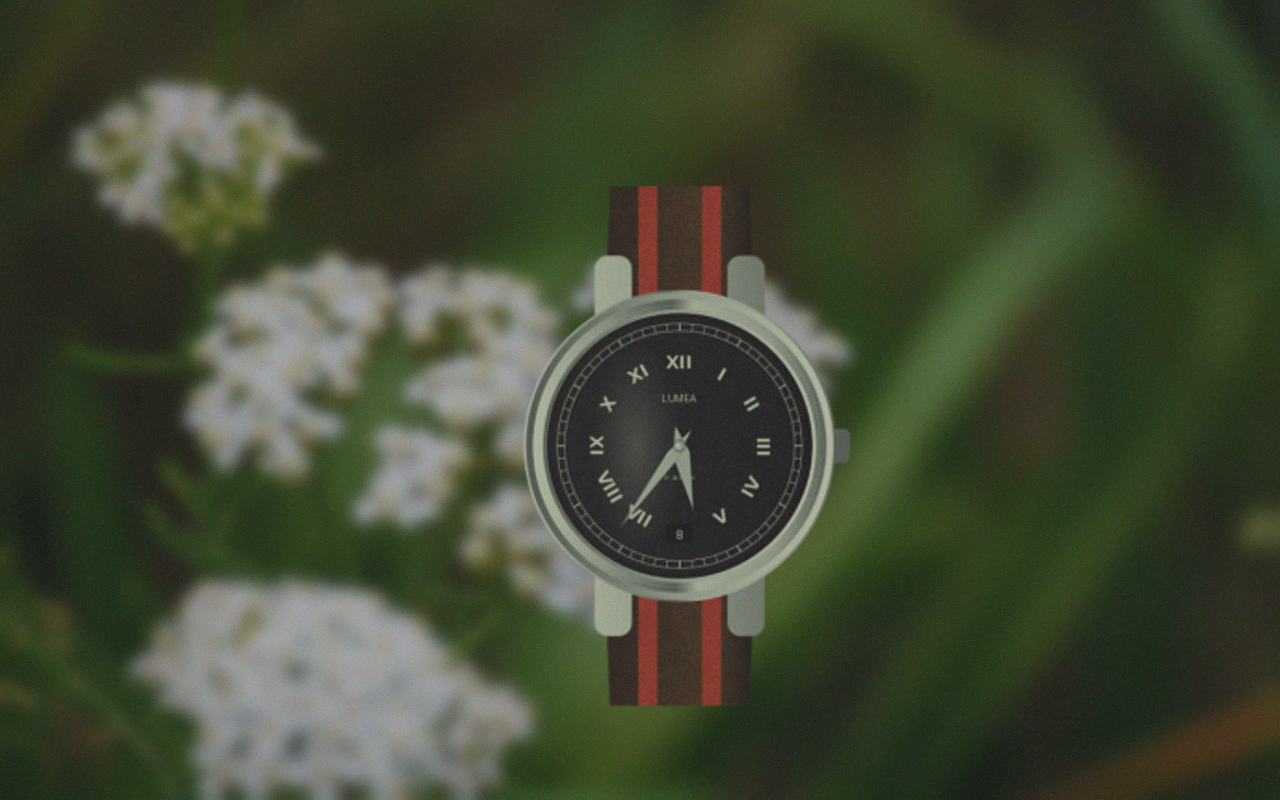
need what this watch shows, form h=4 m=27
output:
h=5 m=36
